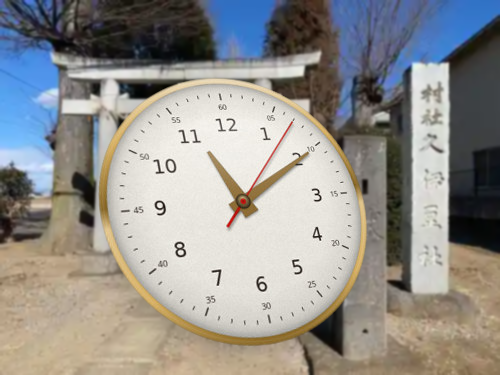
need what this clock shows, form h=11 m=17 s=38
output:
h=11 m=10 s=7
